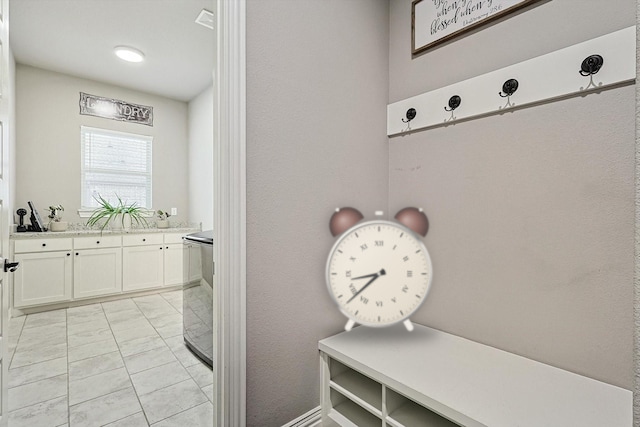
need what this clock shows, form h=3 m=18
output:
h=8 m=38
